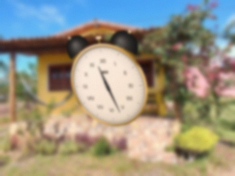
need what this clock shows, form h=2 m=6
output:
h=11 m=27
